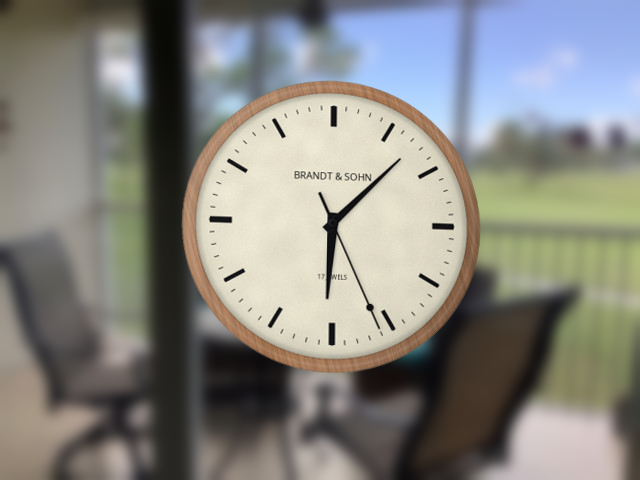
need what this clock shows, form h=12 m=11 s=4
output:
h=6 m=7 s=26
